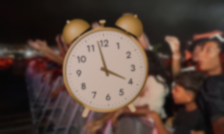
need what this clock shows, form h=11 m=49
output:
h=3 m=58
